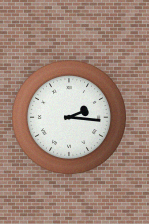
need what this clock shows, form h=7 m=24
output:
h=2 m=16
